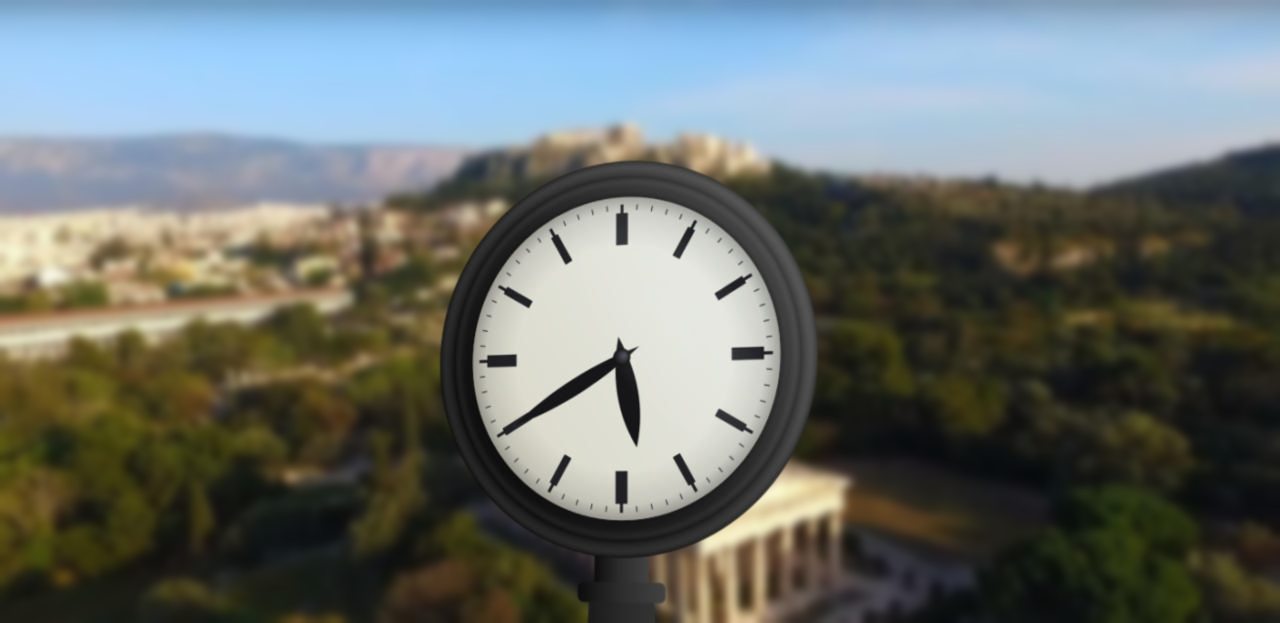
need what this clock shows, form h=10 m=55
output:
h=5 m=40
